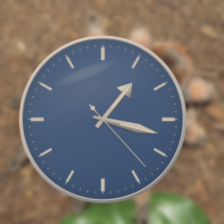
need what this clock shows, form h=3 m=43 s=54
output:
h=1 m=17 s=23
